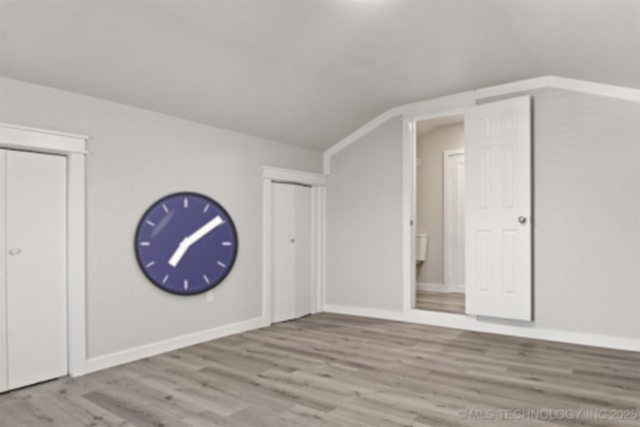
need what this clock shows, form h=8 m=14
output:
h=7 m=9
